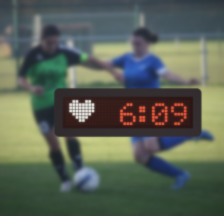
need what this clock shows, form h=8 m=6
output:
h=6 m=9
